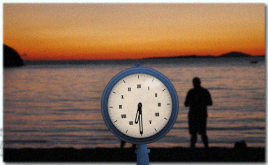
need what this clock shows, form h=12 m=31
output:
h=6 m=30
